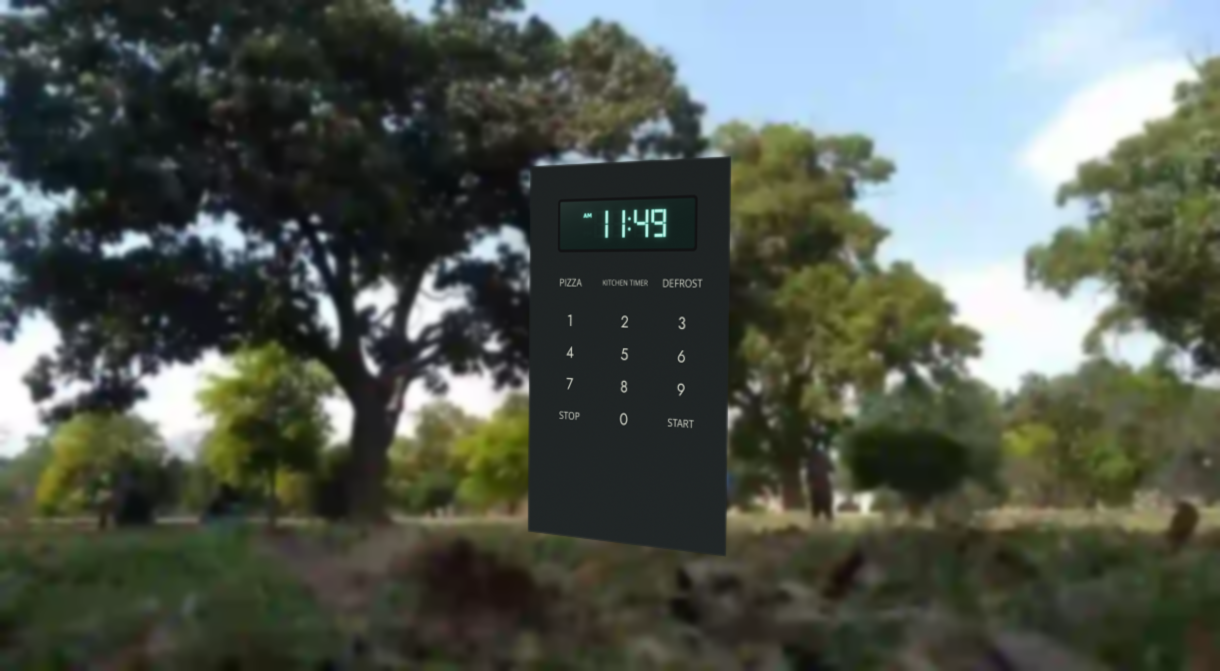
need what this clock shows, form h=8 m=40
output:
h=11 m=49
